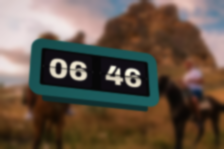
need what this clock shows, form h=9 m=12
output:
h=6 m=46
